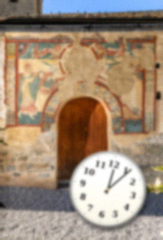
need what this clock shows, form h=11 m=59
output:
h=12 m=6
